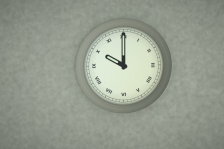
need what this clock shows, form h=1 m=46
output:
h=10 m=0
